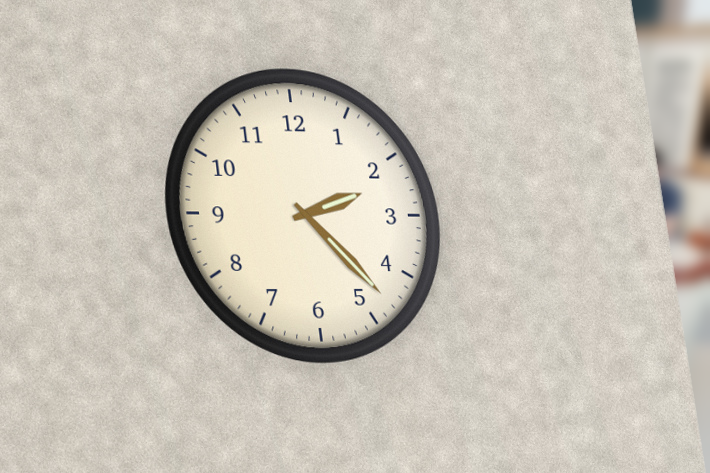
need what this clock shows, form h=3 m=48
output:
h=2 m=23
